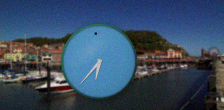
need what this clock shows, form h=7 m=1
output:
h=6 m=38
